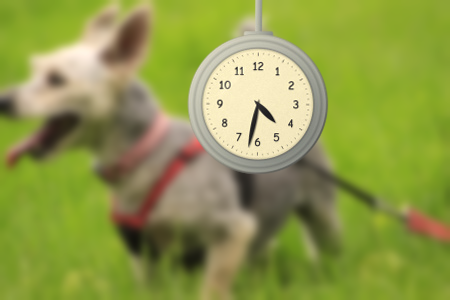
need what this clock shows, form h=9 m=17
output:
h=4 m=32
